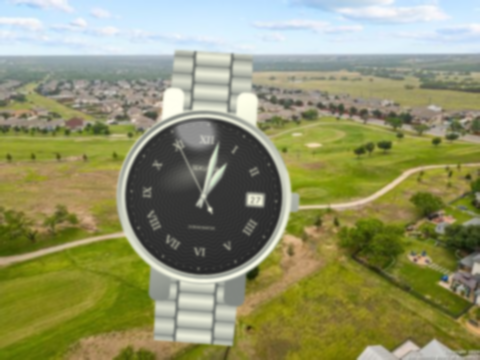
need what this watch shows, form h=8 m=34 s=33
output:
h=1 m=1 s=55
